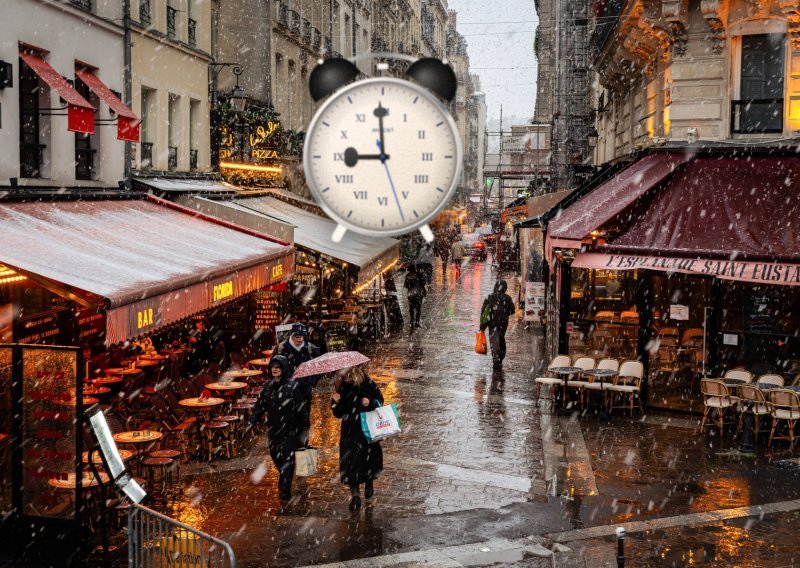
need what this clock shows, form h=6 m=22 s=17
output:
h=8 m=59 s=27
